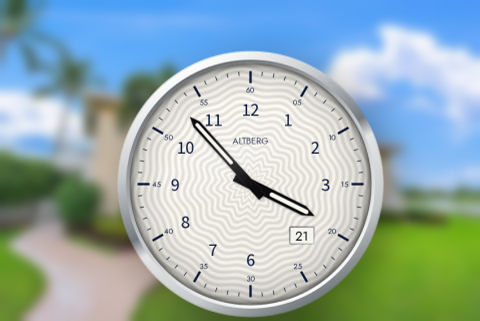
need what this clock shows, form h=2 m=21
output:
h=3 m=53
